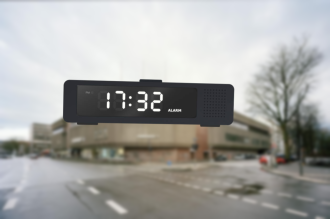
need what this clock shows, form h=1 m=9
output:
h=17 m=32
